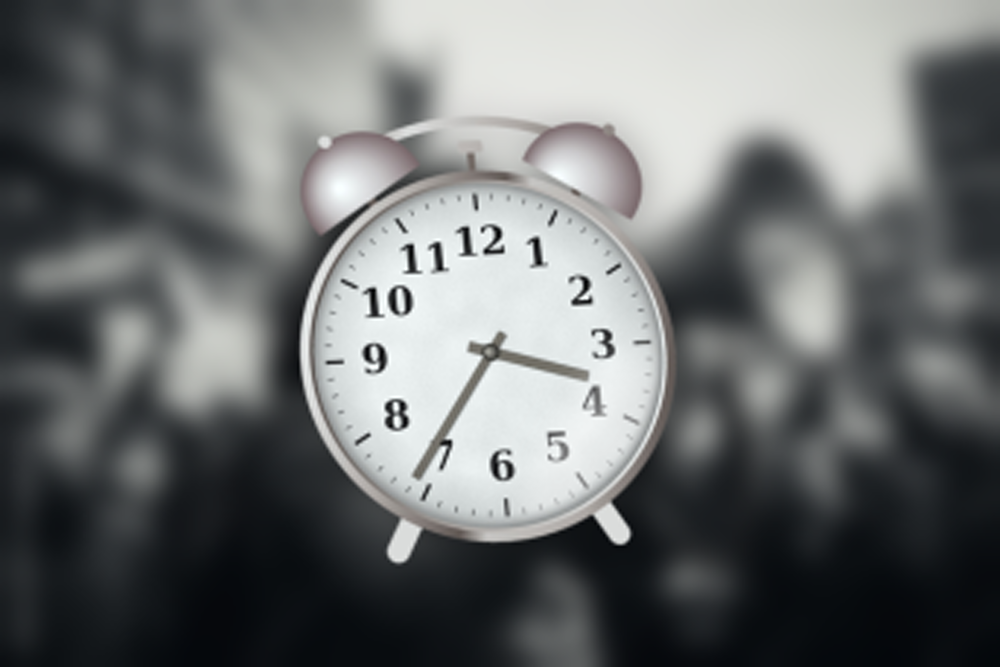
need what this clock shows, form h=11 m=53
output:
h=3 m=36
